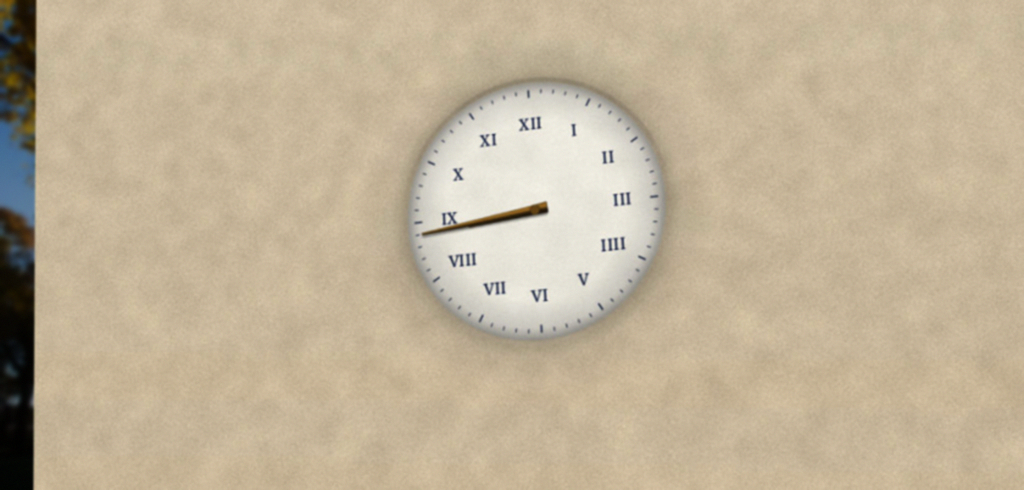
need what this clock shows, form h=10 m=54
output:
h=8 m=44
